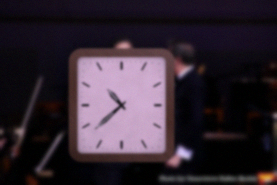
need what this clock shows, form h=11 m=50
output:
h=10 m=38
